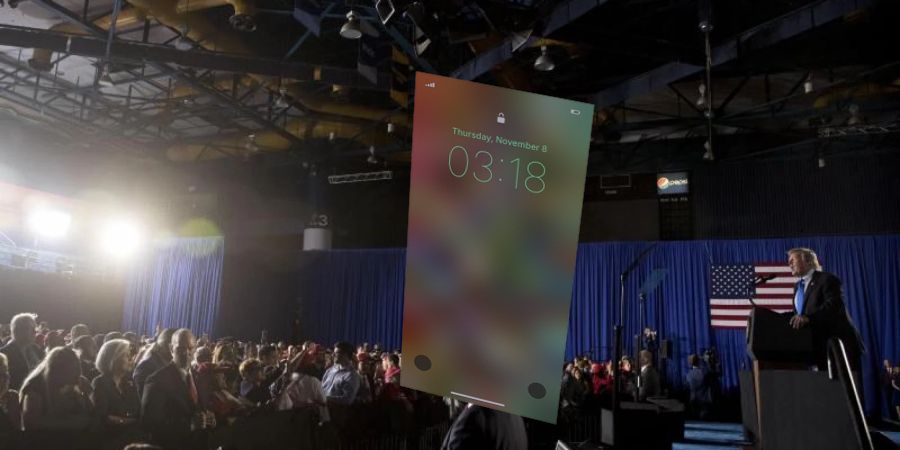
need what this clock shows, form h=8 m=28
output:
h=3 m=18
